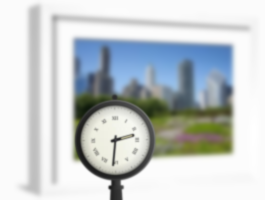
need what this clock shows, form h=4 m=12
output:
h=2 m=31
